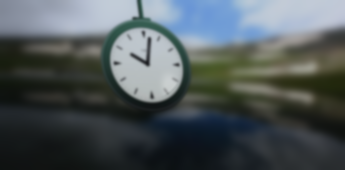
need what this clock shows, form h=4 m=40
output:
h=10 m=2
